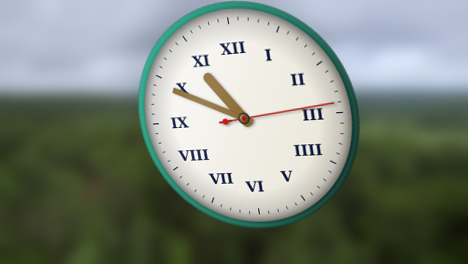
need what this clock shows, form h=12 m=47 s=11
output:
h=10 m=49 s=14
